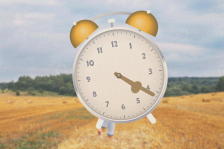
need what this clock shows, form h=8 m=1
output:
h=4 m=21
